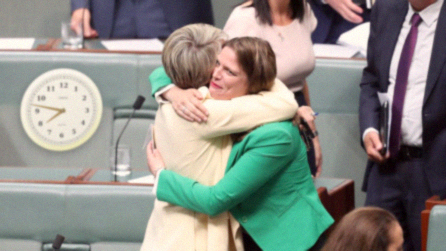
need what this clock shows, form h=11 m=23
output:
h=7 m=47
